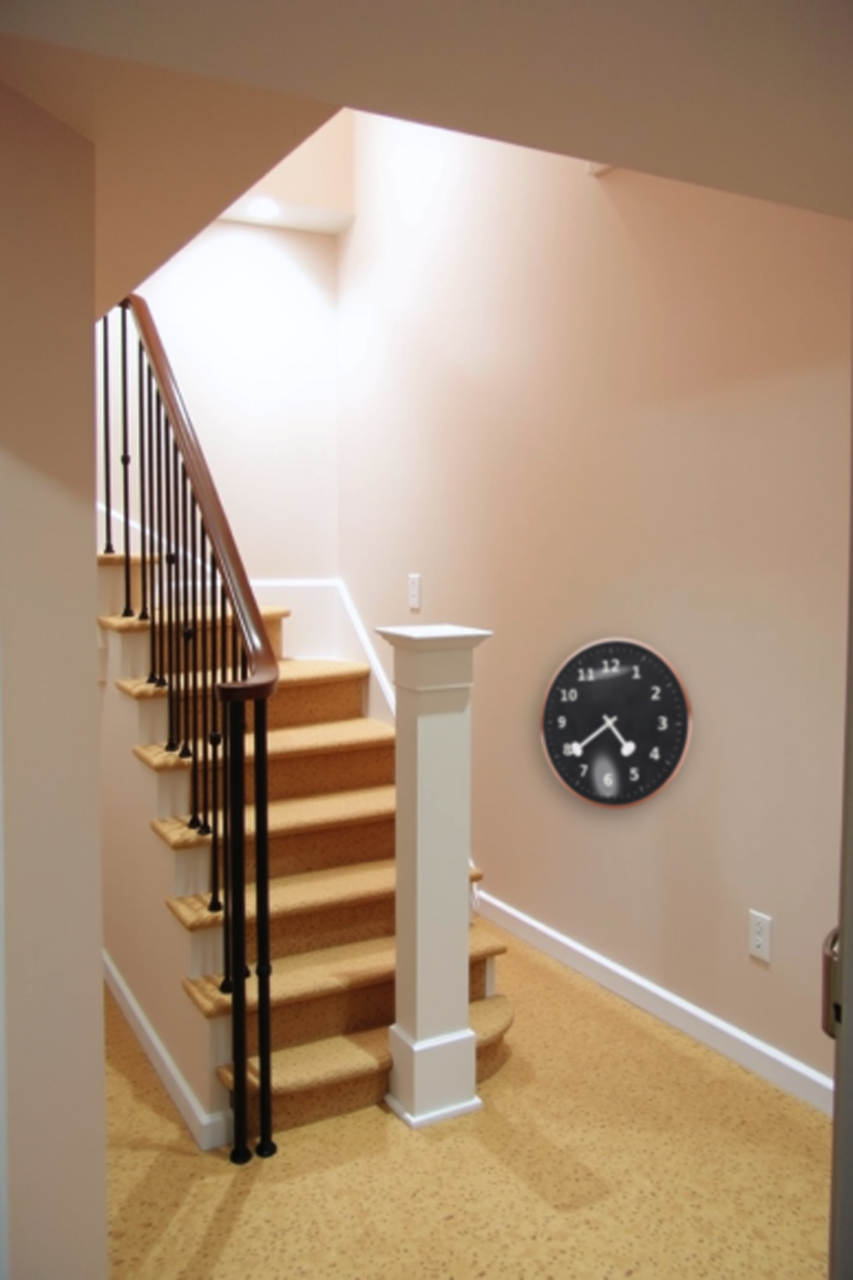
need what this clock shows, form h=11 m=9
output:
h=4 m=39
